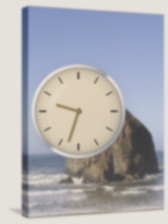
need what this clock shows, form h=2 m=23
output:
h=9 m=33
